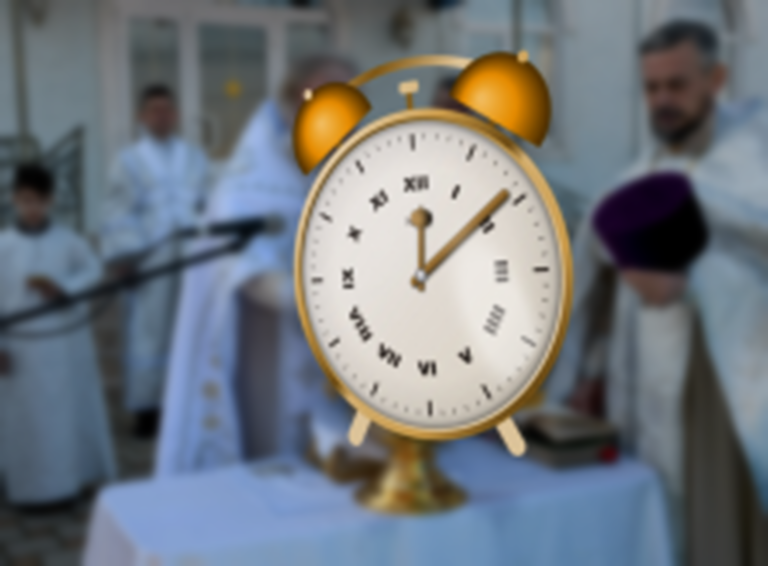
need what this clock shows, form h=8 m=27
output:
h=12 m=9
